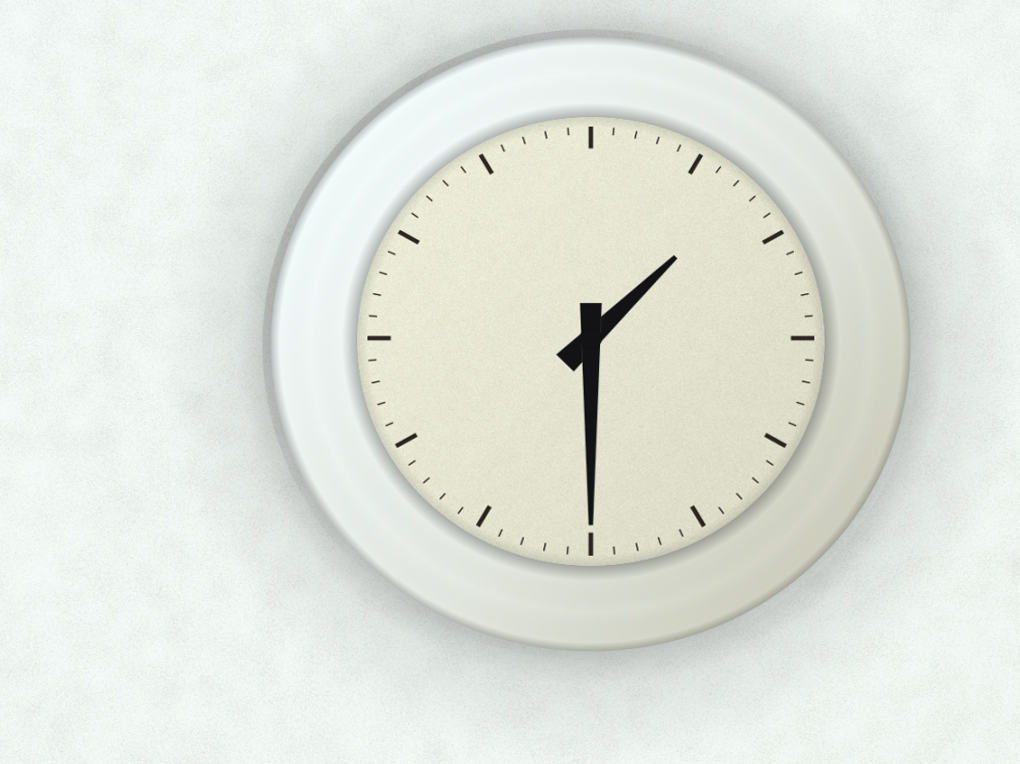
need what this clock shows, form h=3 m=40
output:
h=1 m=30
